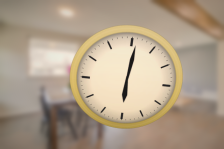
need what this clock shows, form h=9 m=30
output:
h=6 m=1
